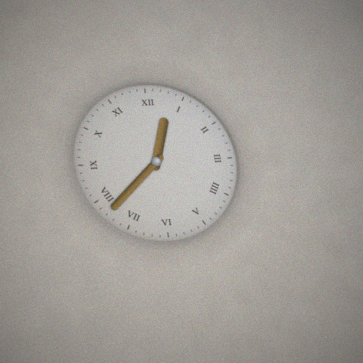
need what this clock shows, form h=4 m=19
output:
h=12 m=38
